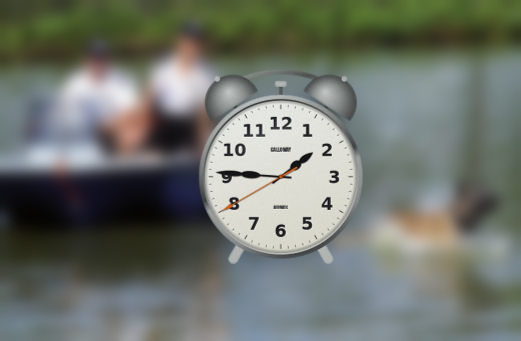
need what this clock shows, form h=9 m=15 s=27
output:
h=1 m=45 s=40
